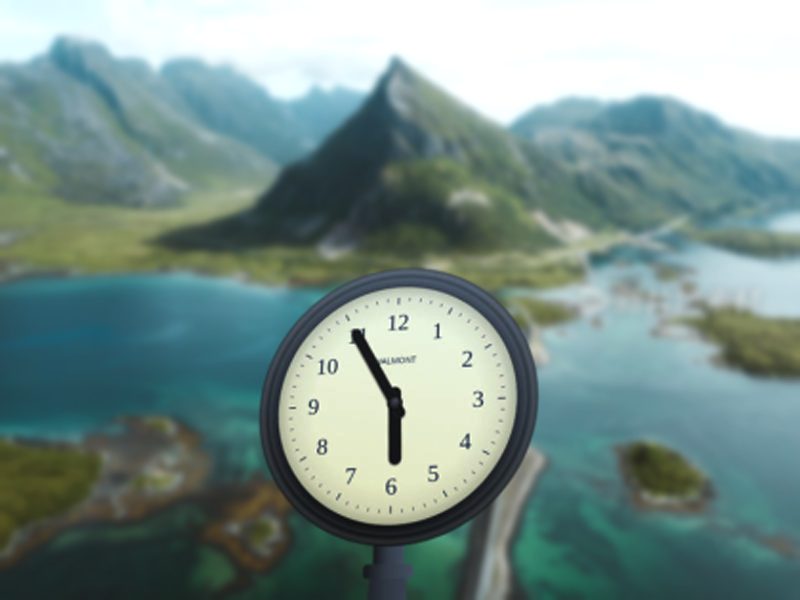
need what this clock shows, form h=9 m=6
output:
h=5 m=55
